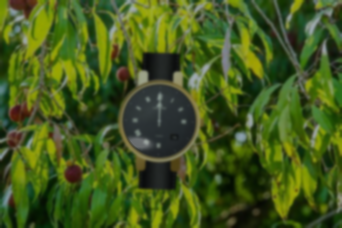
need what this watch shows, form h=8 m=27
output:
h=12 m=0
